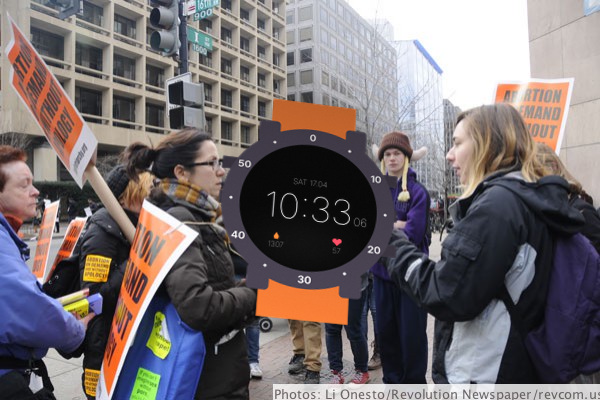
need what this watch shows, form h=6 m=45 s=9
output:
h=10 m=33 s=6
